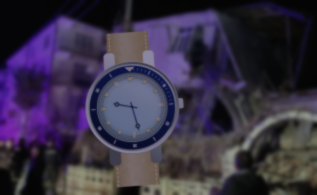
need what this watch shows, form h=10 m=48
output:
h=9 m=28
